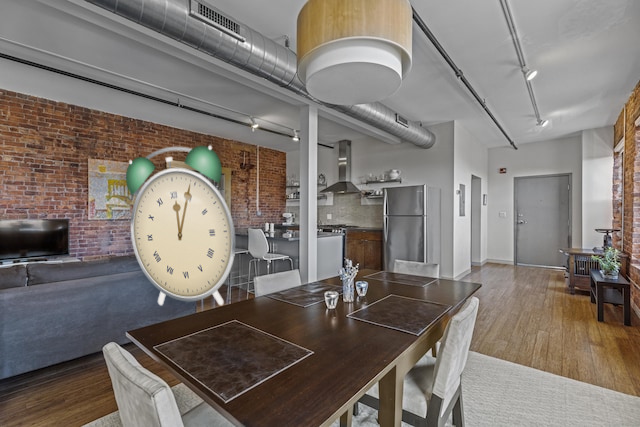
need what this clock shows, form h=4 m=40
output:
h=12 m=4
